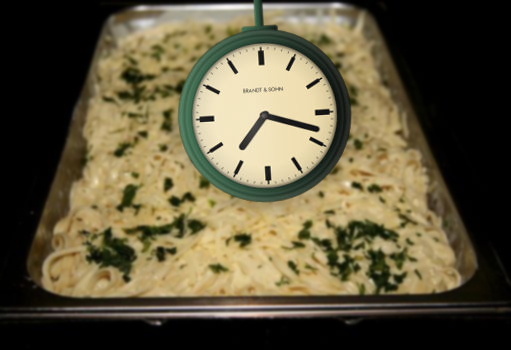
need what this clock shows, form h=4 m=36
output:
h=7 m=18
